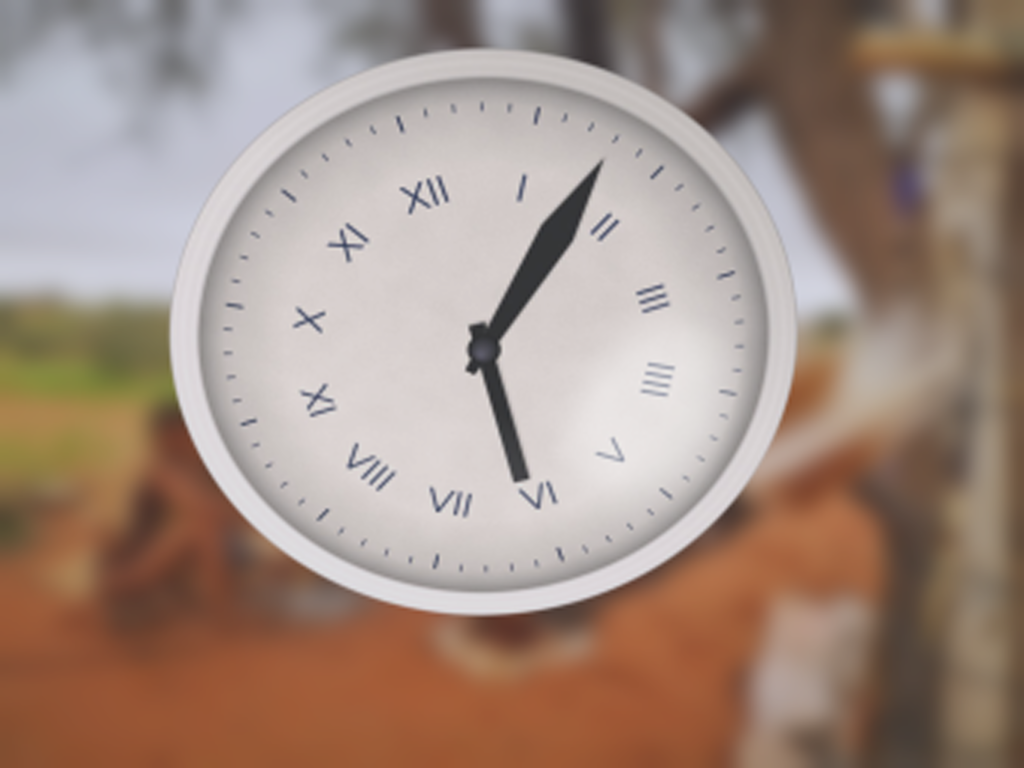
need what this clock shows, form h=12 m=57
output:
h=6 m=8
